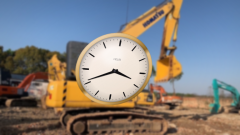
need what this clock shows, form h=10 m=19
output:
h=3 m=41
